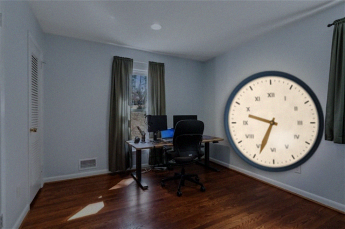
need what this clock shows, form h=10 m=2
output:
h=9 m=34
